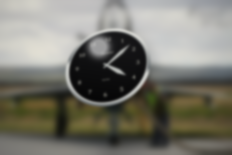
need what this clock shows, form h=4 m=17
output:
h=4 m=8
